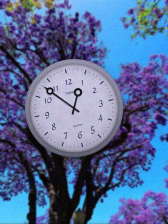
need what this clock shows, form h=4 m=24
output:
h=12 m=53
